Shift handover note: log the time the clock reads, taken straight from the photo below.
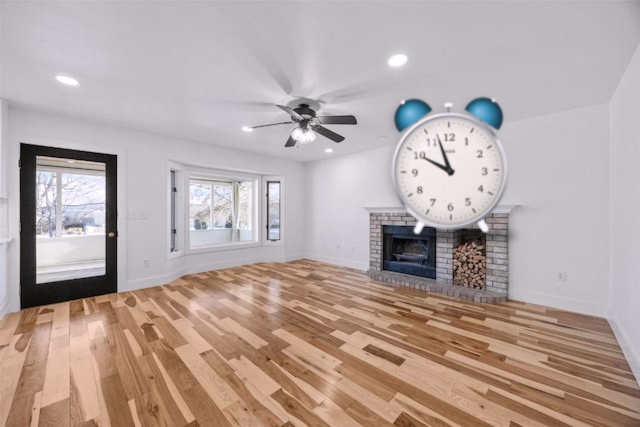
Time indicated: 9:57
